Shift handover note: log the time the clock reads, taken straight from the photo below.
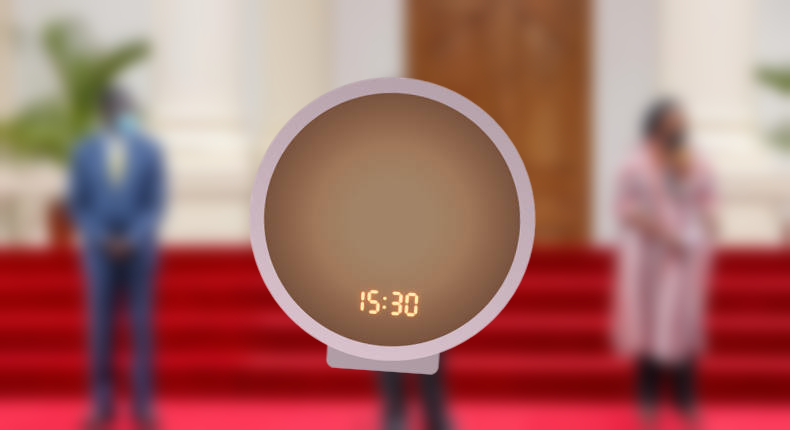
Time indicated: 15:30
